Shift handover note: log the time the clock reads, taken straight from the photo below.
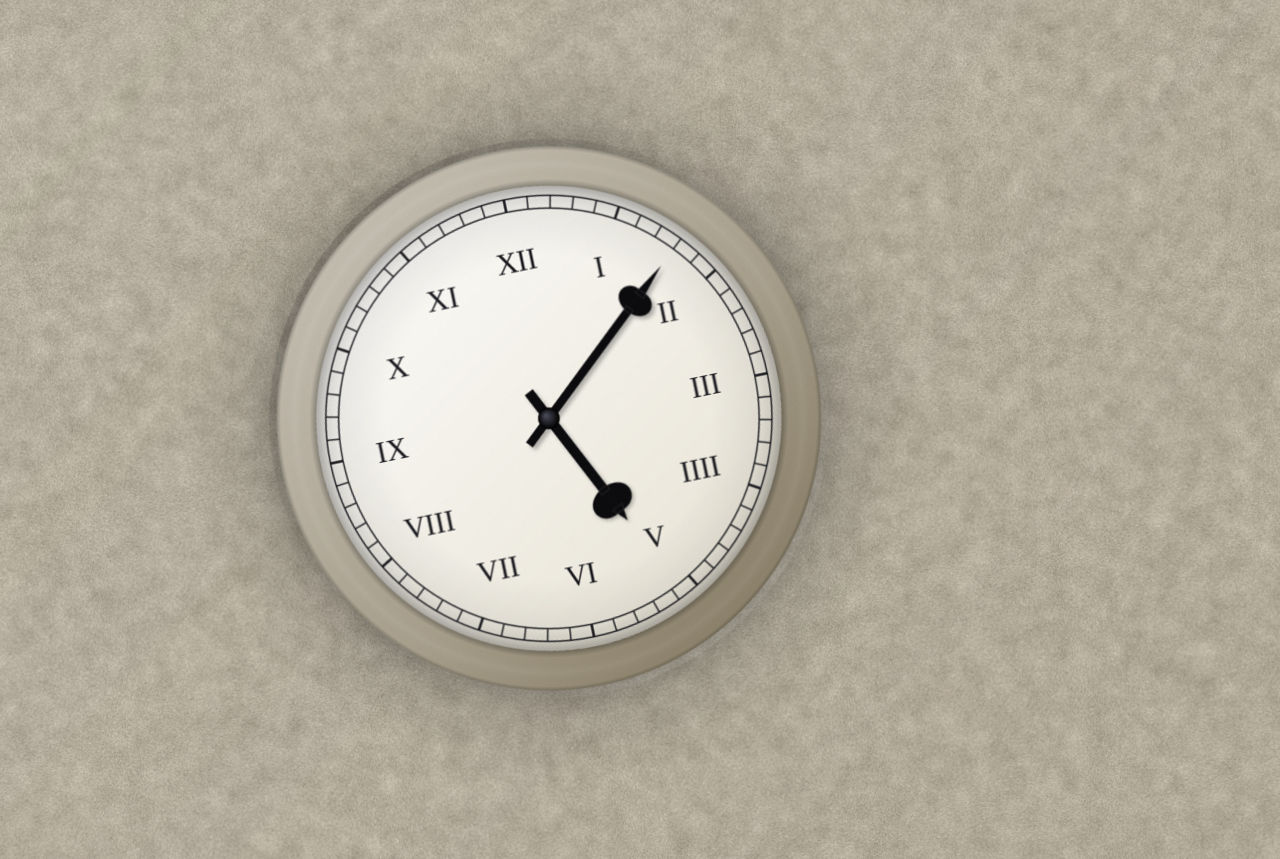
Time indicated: 5:08
